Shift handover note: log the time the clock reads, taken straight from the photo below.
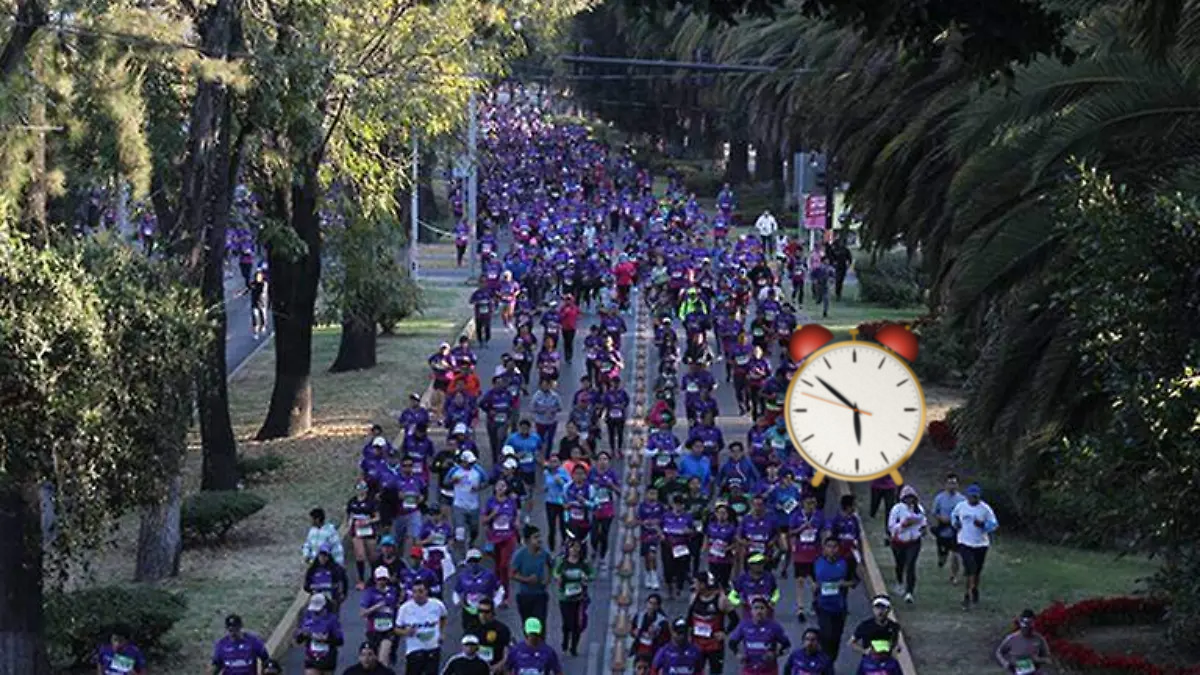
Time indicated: 5:51:48
